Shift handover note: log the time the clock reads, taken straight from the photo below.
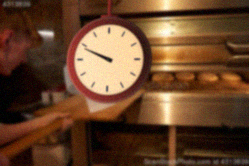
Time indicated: 9:49
